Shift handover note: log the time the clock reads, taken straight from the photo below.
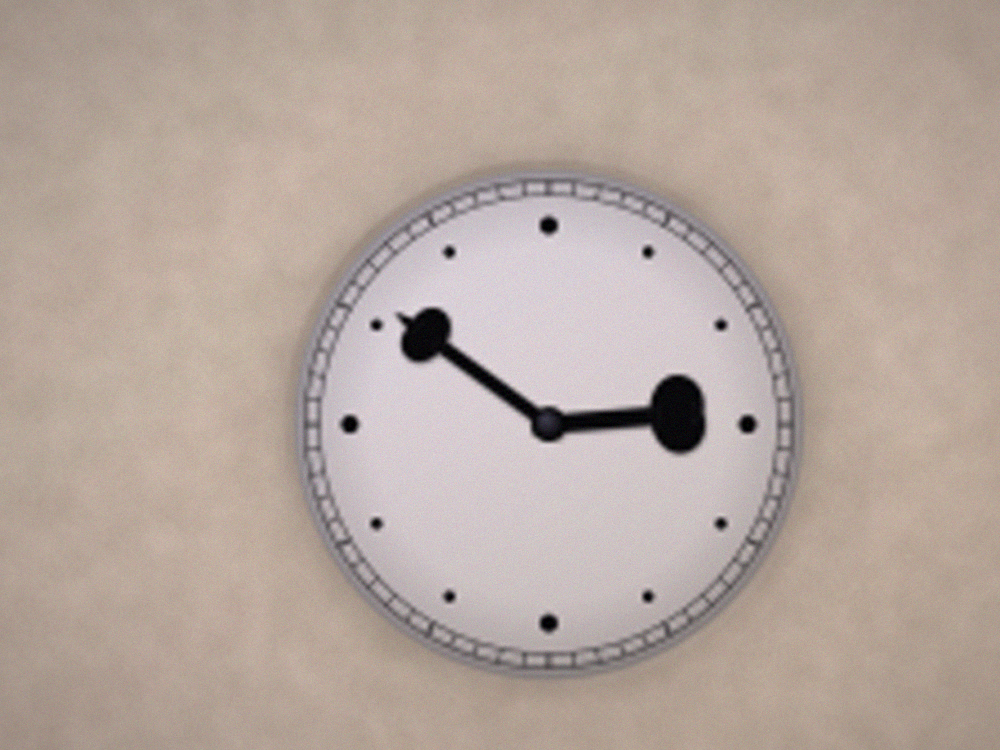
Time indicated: 2:51
